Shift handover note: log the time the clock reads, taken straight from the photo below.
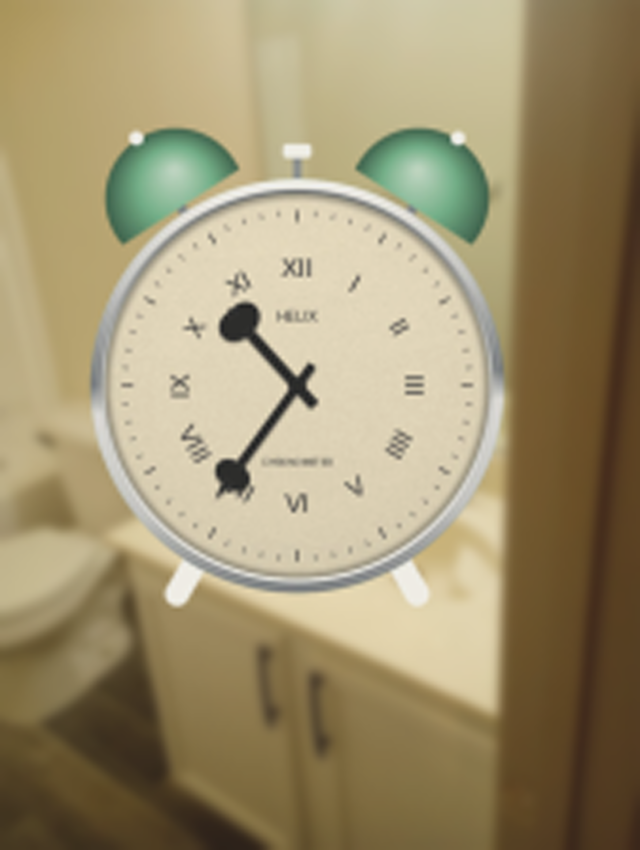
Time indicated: 10:36
